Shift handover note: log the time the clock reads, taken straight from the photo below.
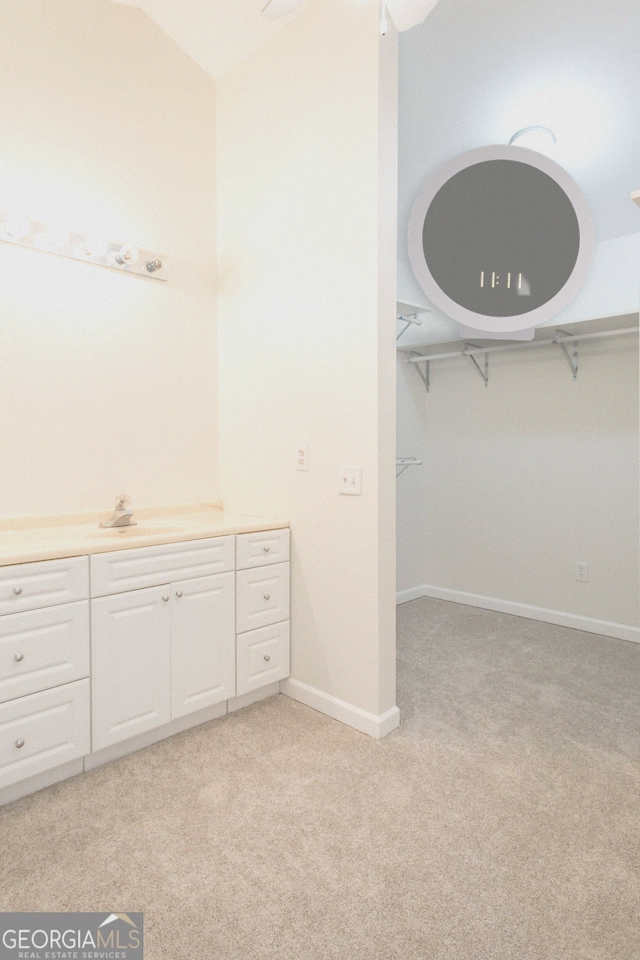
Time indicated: 11:11
